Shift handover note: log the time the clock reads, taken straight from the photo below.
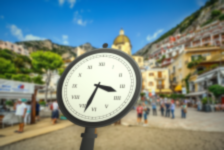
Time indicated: 3:33
